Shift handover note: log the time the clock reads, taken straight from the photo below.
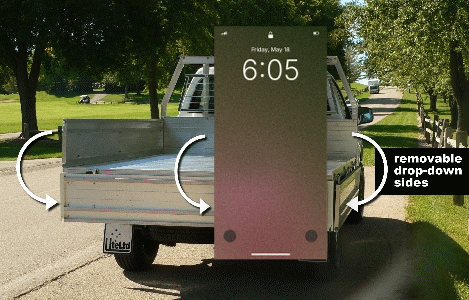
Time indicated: 6:05
